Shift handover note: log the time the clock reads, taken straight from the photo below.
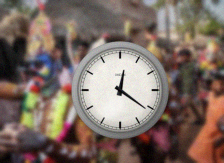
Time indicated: 12:21
